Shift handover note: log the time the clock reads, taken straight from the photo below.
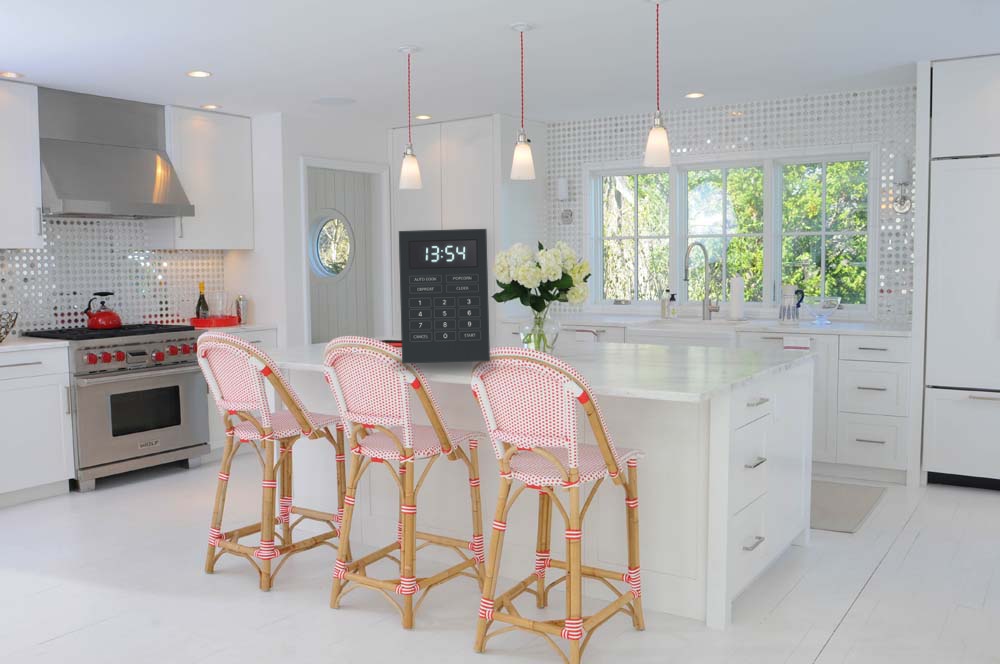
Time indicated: 13:54
